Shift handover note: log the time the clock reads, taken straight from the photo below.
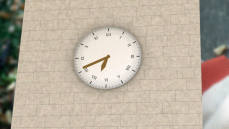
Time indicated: 6:41
